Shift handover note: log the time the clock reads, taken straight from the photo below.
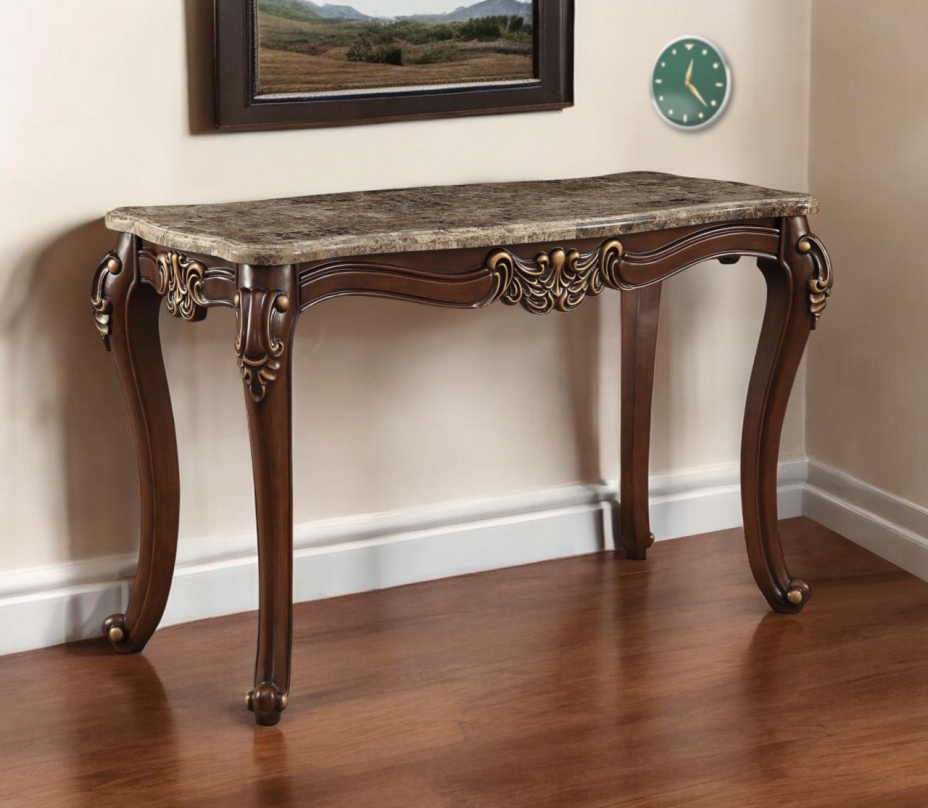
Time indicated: 12:22
